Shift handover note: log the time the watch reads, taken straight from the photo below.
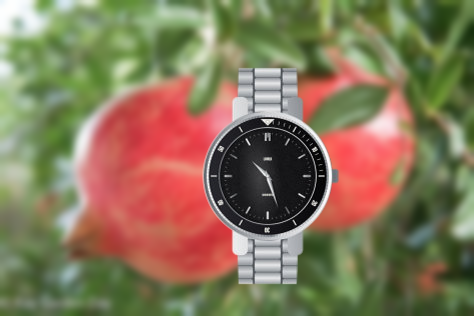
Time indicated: 10:27
